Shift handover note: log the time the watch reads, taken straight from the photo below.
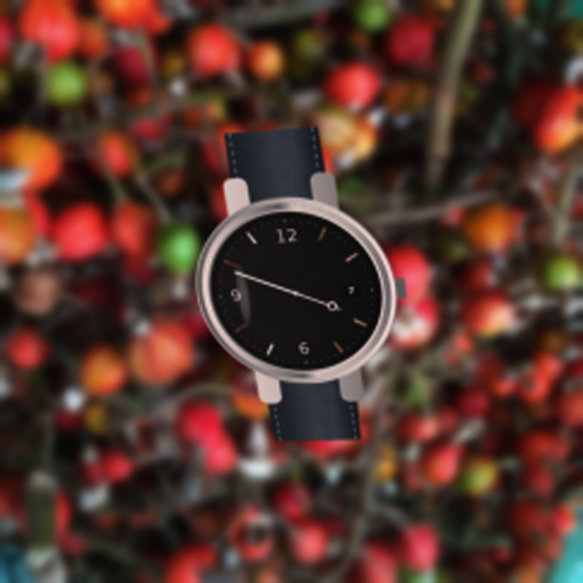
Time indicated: 3:49
